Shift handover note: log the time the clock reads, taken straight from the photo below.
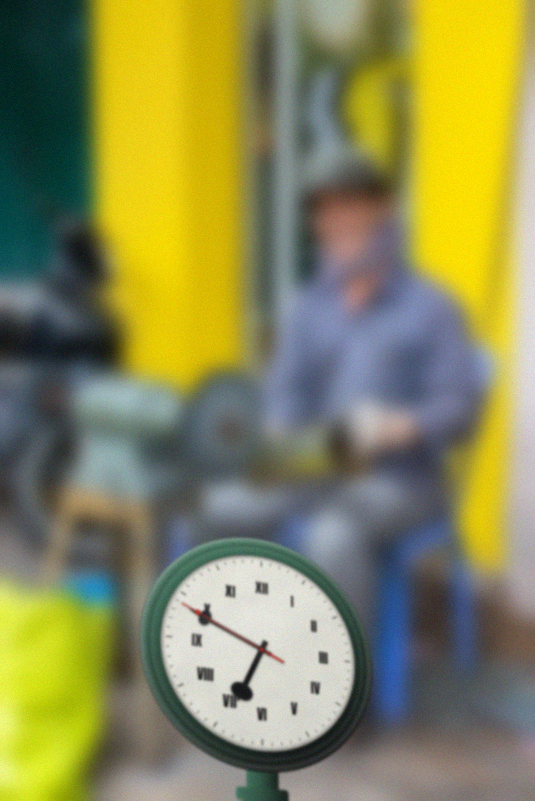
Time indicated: 6:48:49
